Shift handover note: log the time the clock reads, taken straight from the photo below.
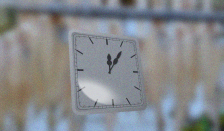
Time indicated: 12:06
